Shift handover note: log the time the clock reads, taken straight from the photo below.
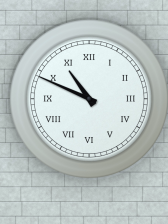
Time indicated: 10:49
